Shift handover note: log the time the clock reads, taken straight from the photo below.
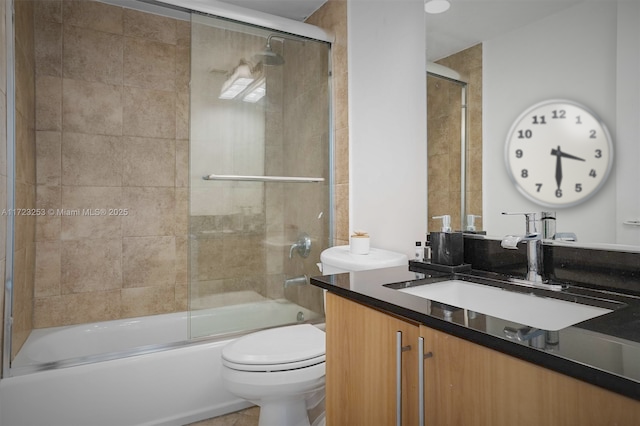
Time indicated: 3:30
